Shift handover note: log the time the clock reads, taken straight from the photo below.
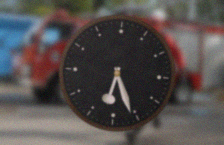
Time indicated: 6:26
